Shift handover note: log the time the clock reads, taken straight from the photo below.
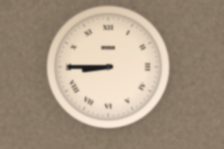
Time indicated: 8:45
